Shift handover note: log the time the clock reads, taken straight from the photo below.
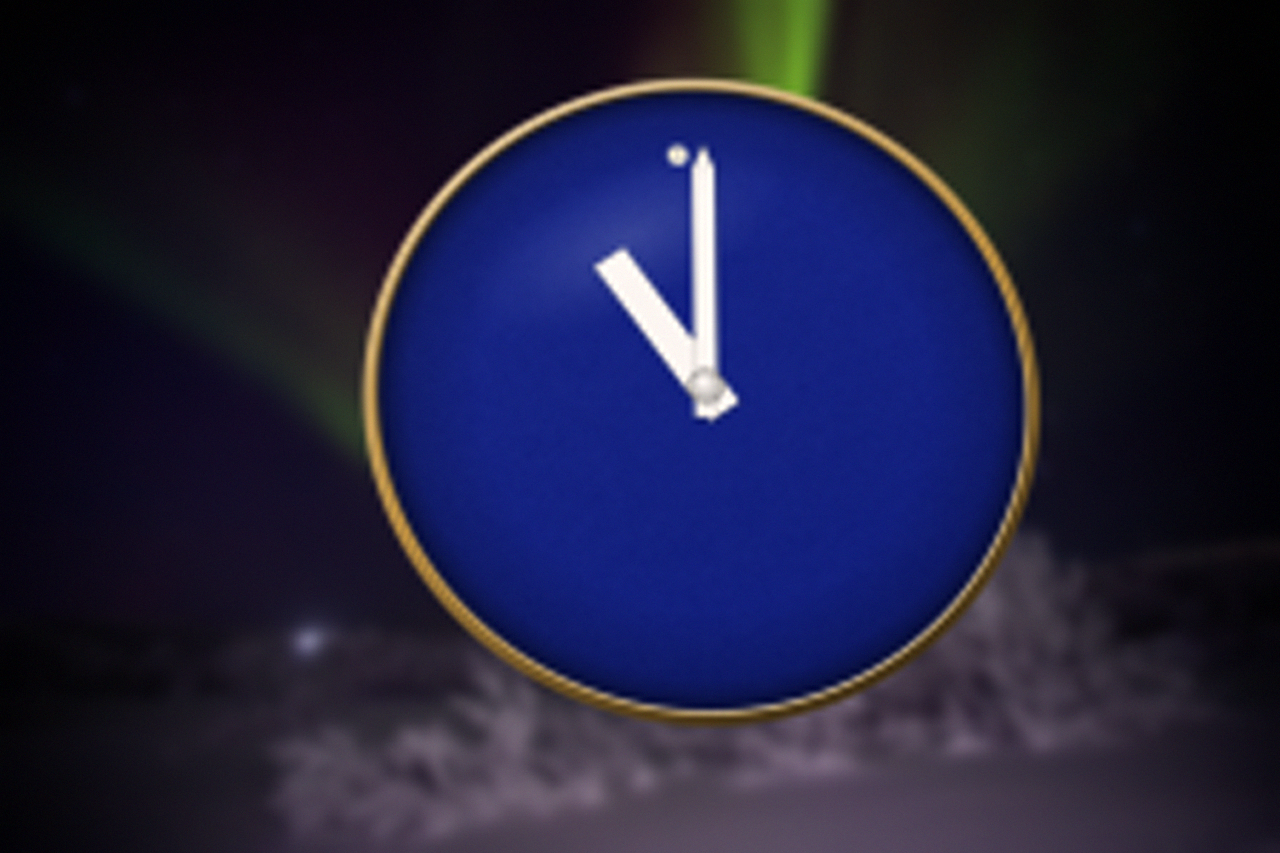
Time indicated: 11:01
